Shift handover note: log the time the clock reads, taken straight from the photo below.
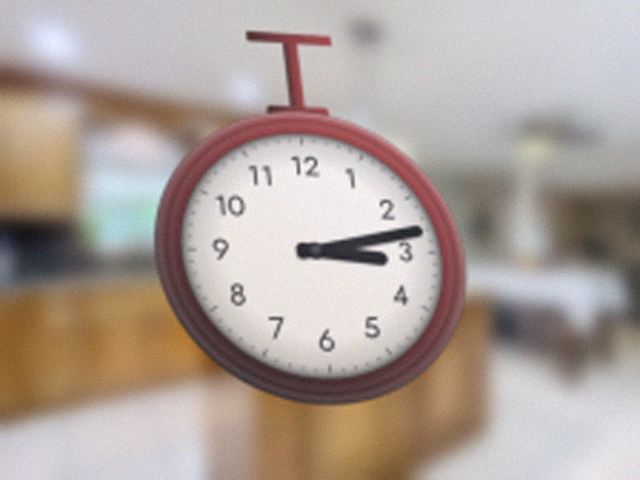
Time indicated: 3:13
